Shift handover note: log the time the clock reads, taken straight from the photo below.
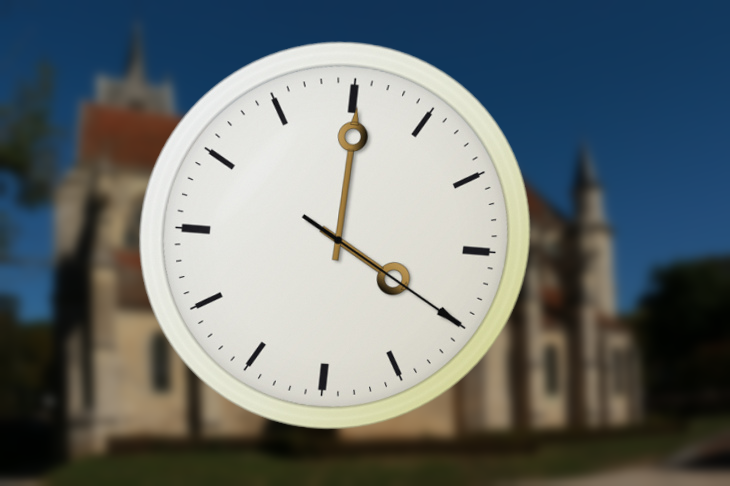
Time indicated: 4:00:20
